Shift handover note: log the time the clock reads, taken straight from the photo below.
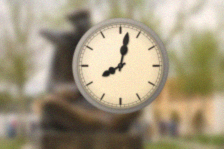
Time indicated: 8:02
